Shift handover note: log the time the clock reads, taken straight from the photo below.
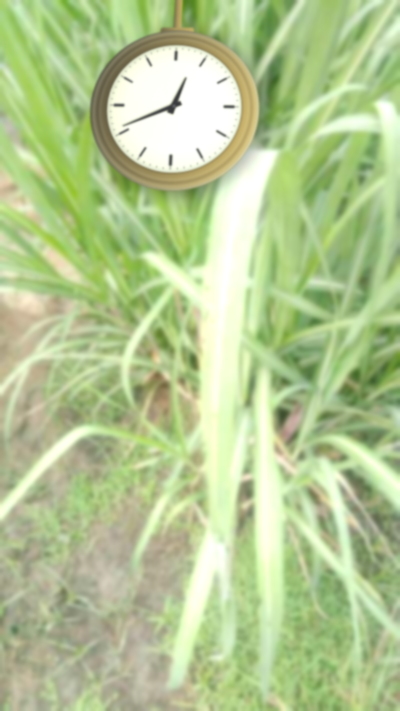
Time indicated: 12:41
